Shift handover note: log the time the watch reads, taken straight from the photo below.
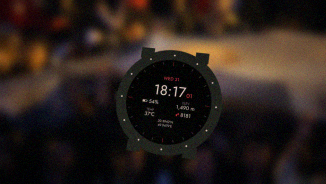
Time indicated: 18:17
